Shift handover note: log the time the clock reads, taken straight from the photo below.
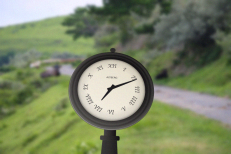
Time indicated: 7:11
